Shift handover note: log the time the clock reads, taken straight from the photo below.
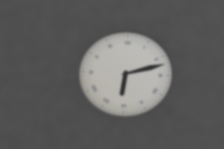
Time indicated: 6:12
